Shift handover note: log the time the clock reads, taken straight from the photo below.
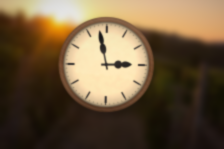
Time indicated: 2:58
